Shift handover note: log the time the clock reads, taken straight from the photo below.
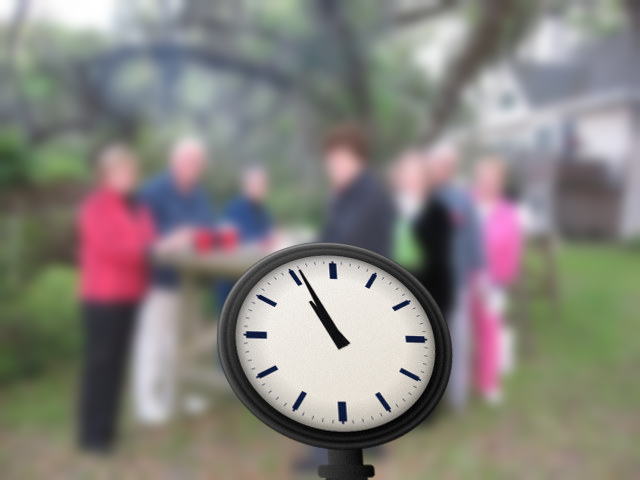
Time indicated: 10:56
